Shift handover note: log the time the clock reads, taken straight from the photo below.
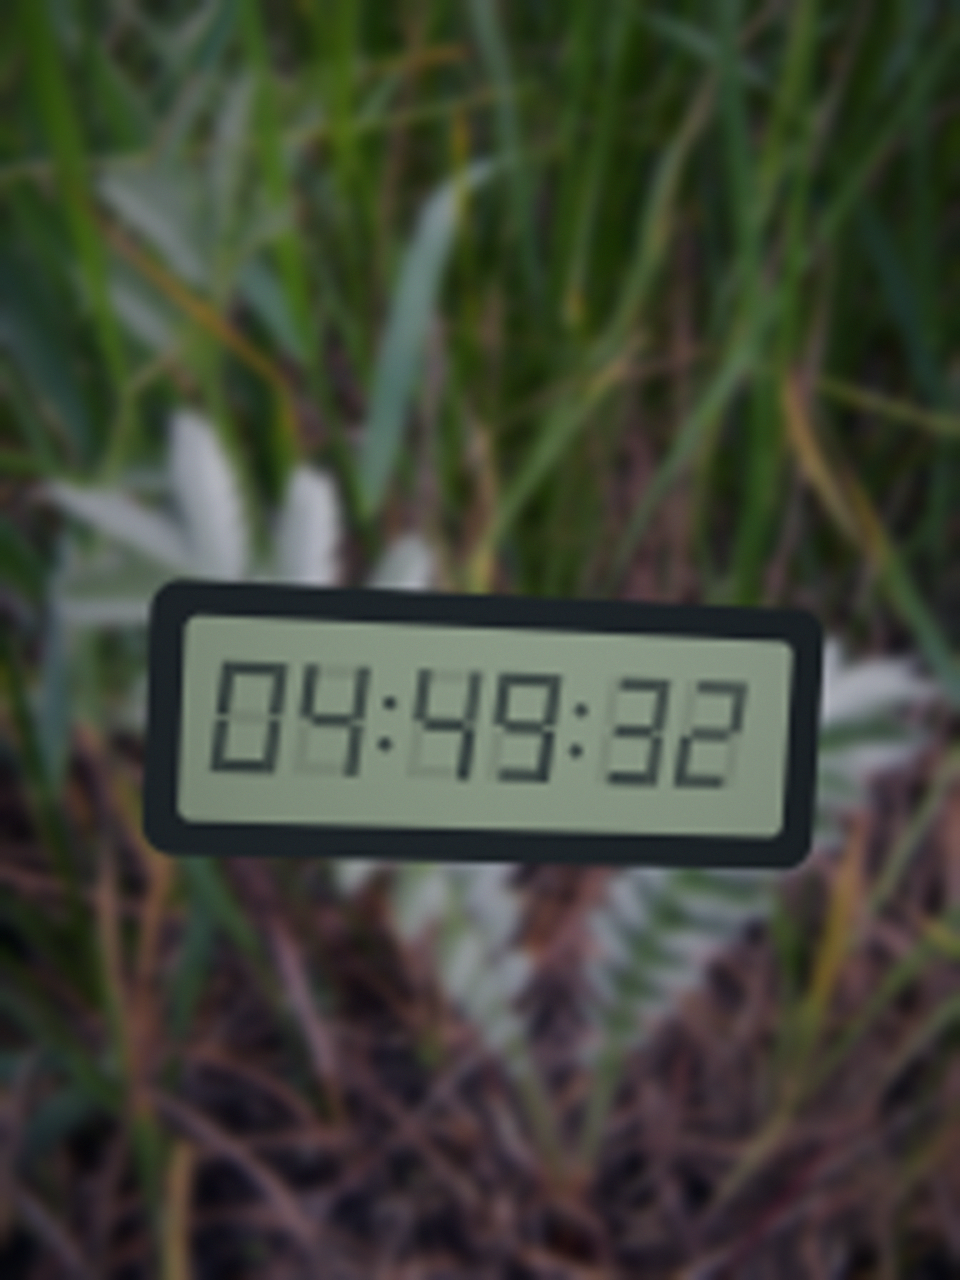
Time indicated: 4:49:32
